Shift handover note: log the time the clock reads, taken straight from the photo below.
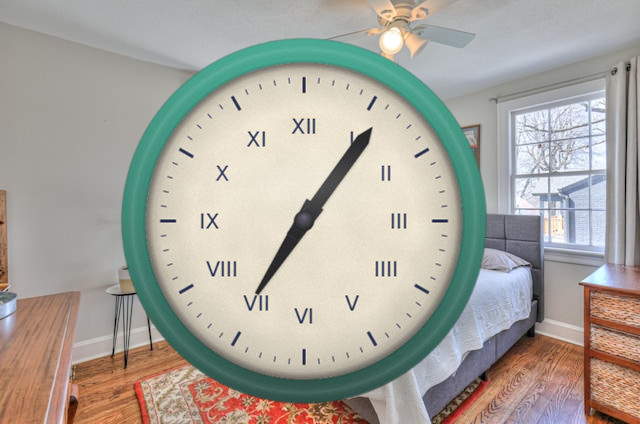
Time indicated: 7:06
